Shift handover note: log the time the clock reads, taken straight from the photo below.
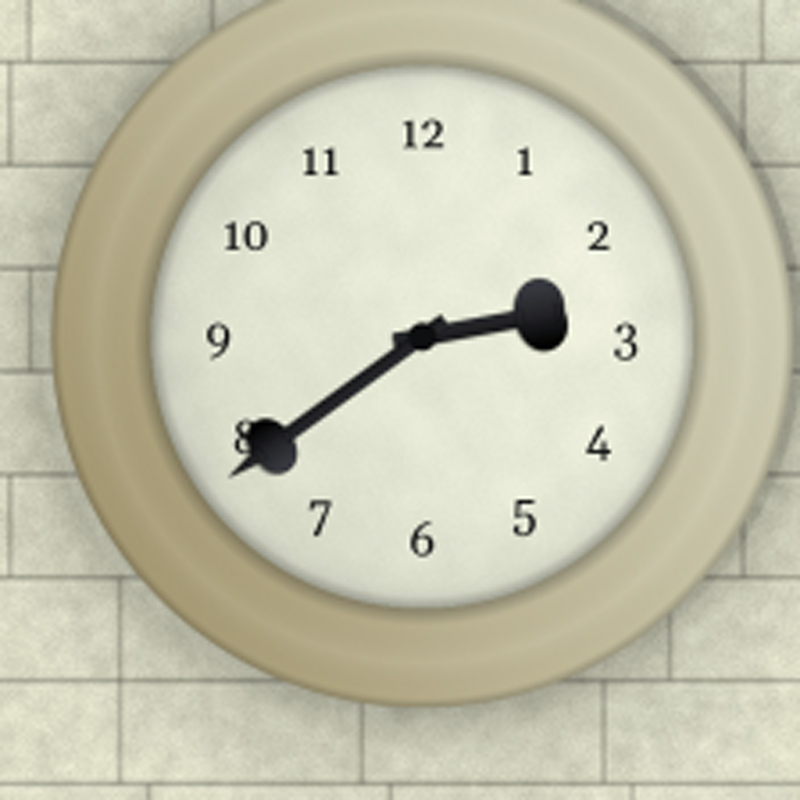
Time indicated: 2:39
